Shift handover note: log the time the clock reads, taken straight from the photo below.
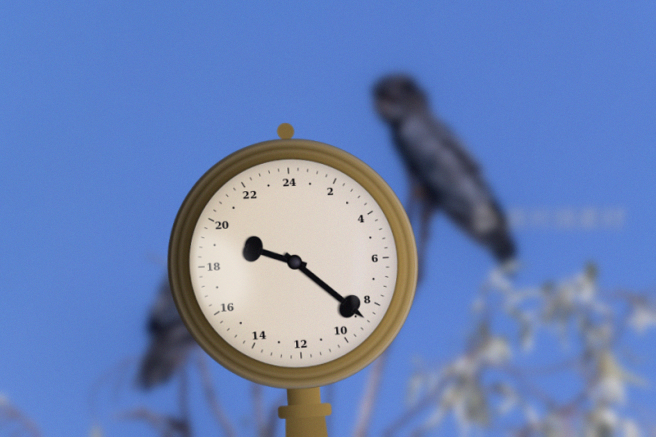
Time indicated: 19:22
